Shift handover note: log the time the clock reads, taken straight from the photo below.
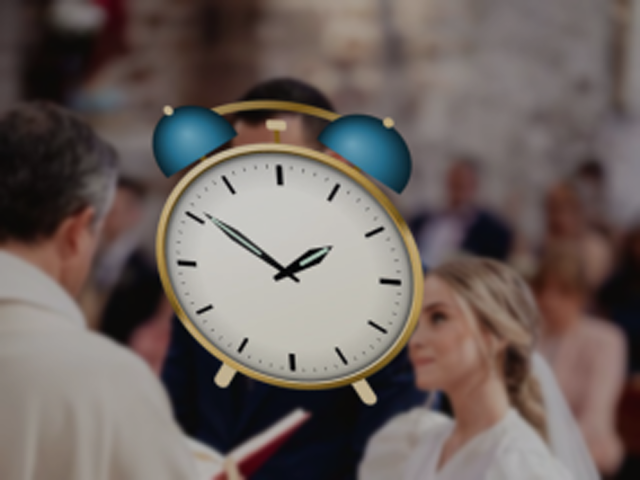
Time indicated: 1:51
